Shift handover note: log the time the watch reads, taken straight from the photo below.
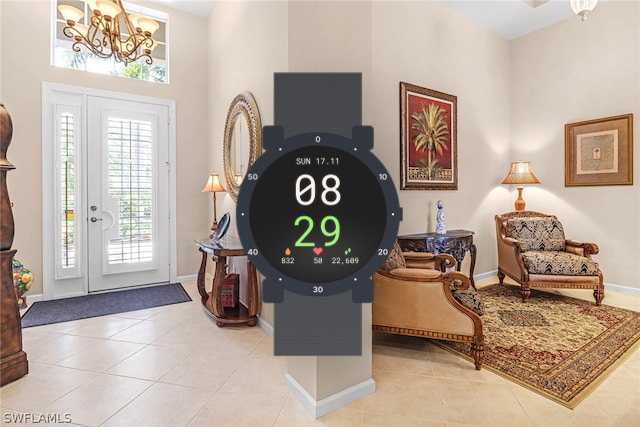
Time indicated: 8:29
